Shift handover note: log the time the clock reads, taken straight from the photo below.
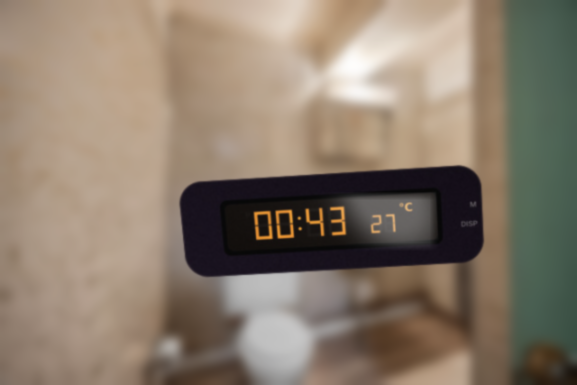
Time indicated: 0:43
